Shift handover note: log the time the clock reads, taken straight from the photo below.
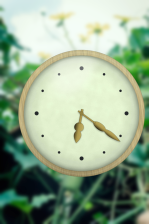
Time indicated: 6:21
